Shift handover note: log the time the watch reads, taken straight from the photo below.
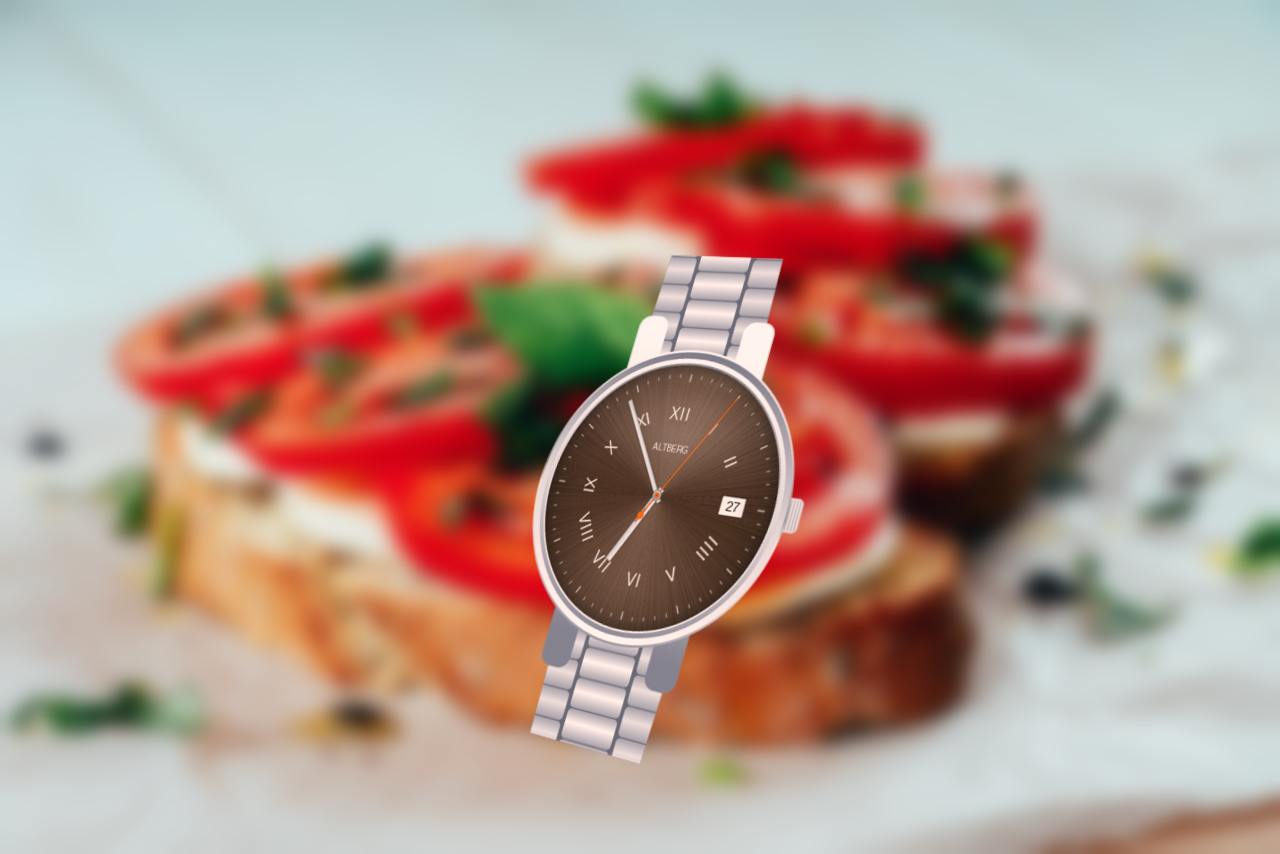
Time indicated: 6:54:05
